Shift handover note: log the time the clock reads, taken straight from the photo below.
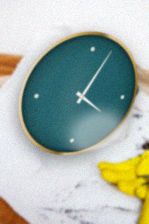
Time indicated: 4:04
